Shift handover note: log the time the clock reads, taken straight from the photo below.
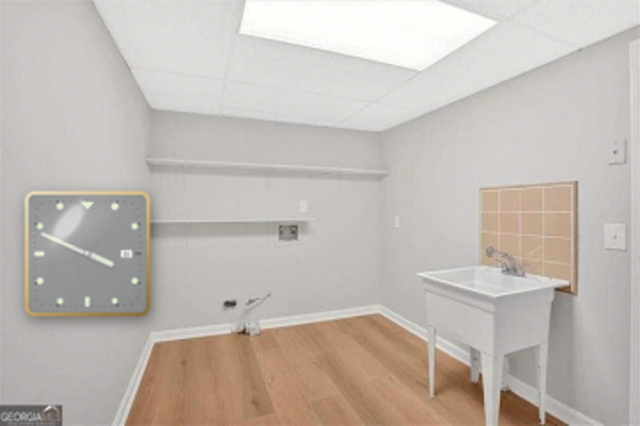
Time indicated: 3:49
